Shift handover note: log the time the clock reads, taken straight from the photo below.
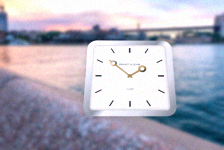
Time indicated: 1:52
